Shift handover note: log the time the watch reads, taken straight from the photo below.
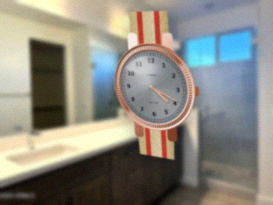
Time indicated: 4:19
